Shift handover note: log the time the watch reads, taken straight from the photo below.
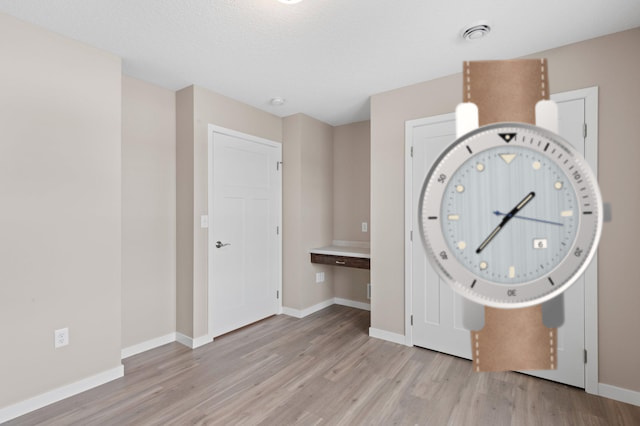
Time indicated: 1:37:17
